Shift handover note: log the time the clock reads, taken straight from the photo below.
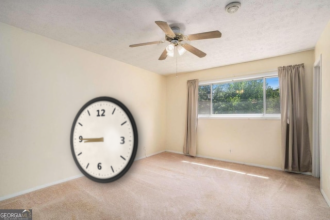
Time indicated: 8:45
